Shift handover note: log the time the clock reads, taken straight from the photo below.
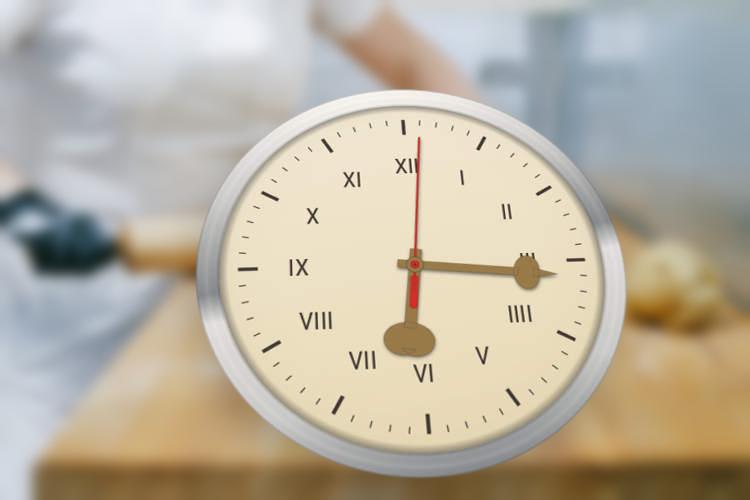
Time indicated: 6:16:01
